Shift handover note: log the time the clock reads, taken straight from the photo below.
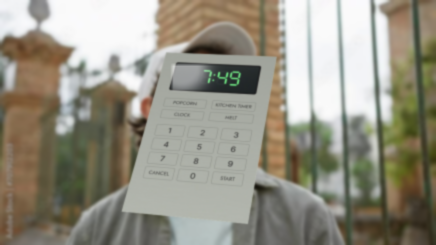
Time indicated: 7:49
